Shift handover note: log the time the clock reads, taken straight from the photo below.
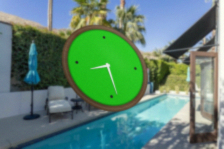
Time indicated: 8:28
